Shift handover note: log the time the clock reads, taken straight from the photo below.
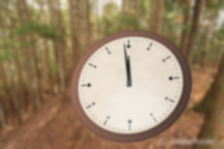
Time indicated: 11:59
